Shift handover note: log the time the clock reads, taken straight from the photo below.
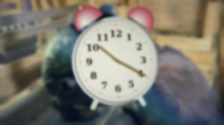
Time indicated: 10:20
